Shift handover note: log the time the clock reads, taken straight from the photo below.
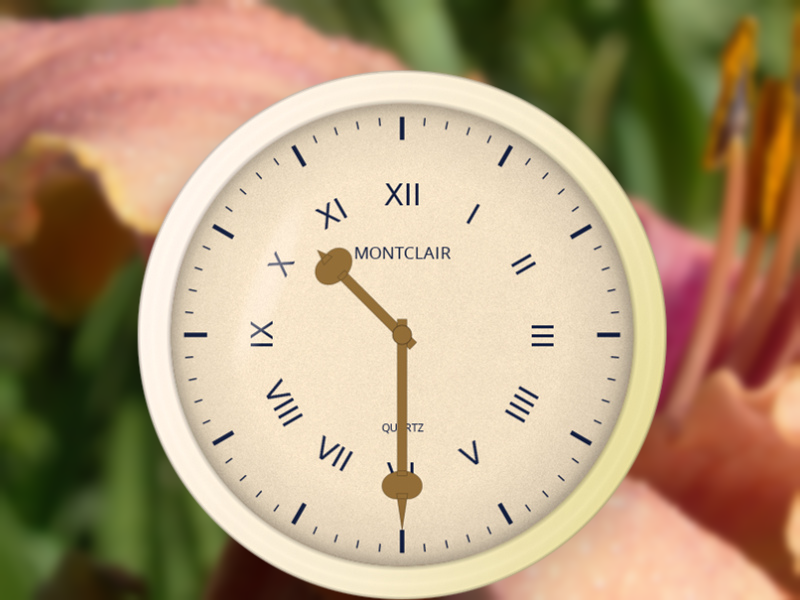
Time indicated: 10:30
